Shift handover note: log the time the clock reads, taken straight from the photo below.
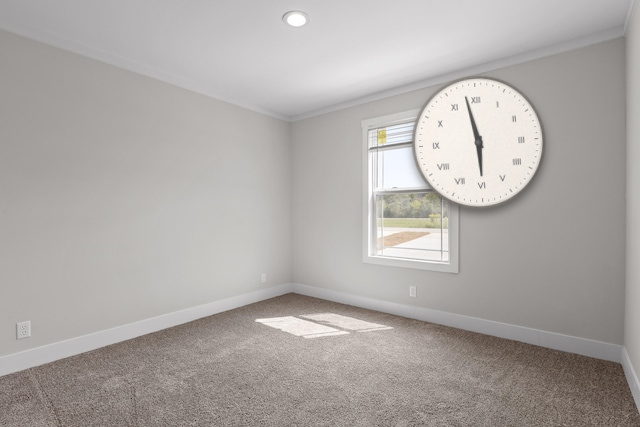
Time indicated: 5:58
